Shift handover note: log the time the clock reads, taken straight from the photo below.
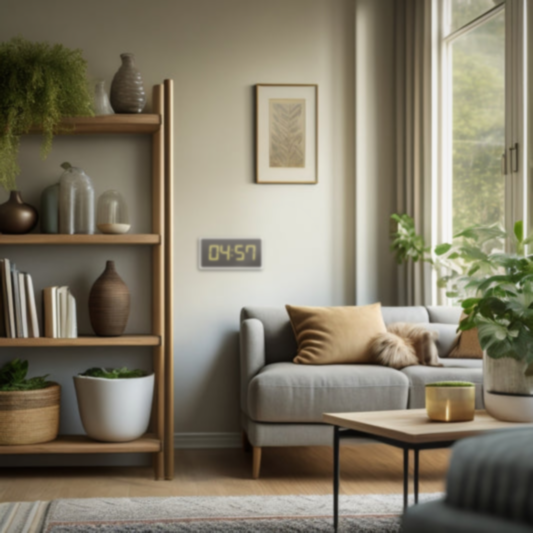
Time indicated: 4:57
